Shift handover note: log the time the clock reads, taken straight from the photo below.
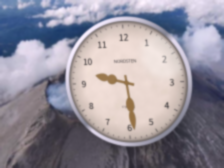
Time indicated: 9:29
